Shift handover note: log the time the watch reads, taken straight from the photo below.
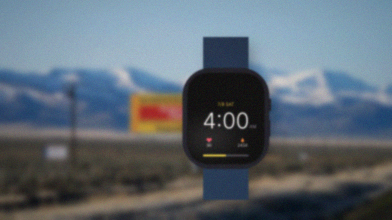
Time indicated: 4:00
